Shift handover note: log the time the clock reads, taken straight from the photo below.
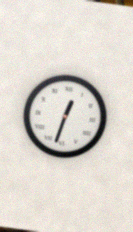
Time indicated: 12:32
